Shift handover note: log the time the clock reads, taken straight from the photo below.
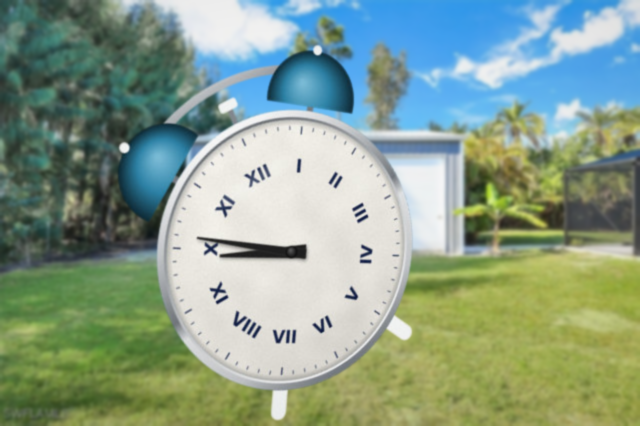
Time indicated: 9:51
